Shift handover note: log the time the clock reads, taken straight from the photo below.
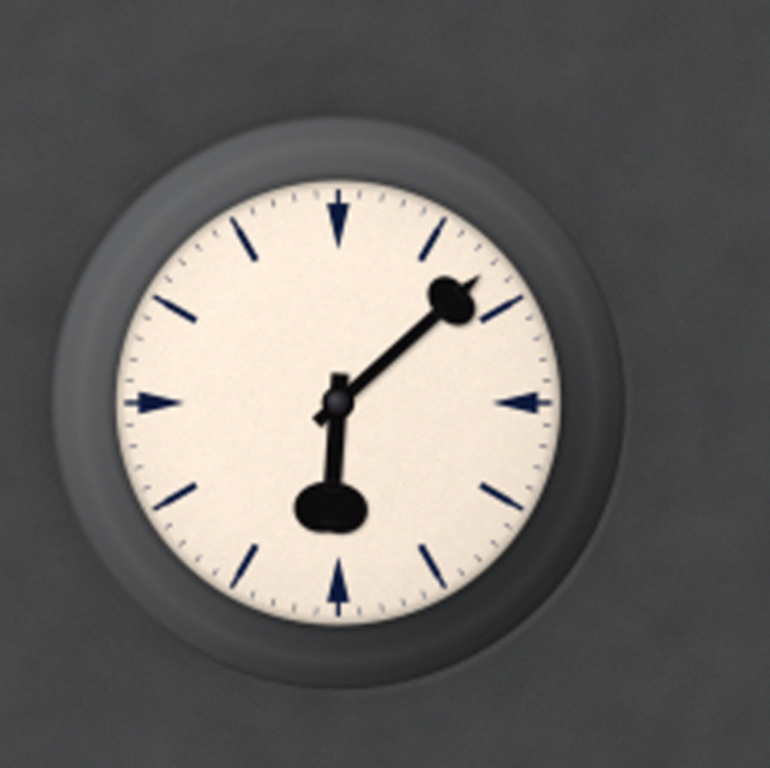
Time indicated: 6:08
